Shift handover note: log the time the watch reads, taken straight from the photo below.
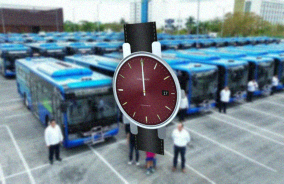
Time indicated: 12:00
